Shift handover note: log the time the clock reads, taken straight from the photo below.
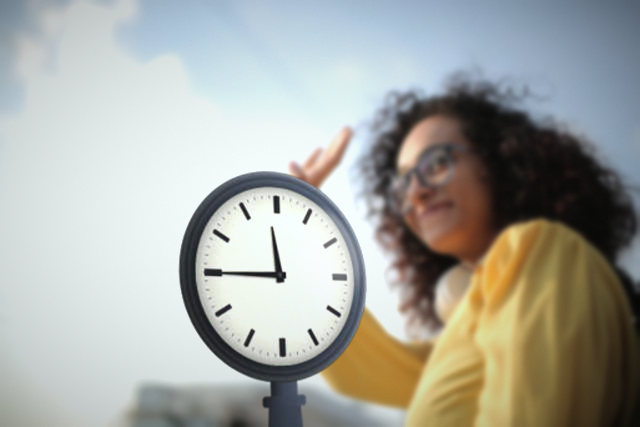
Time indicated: 11:45
